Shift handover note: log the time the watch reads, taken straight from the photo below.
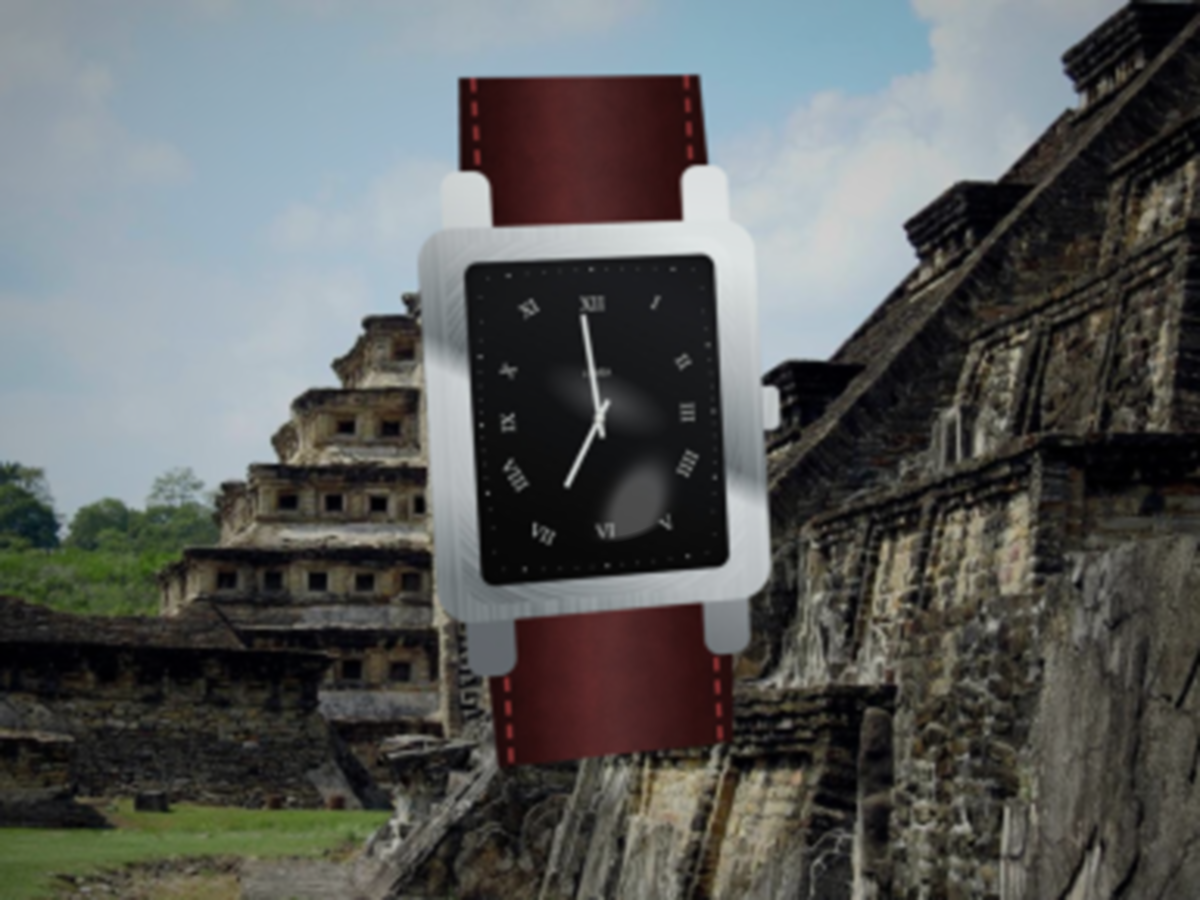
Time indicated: 6:59
